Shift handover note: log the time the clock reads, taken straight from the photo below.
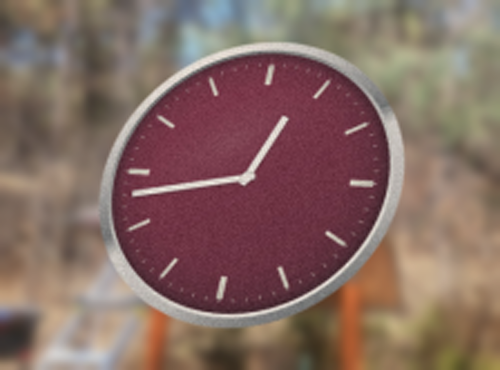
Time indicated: 12:43
